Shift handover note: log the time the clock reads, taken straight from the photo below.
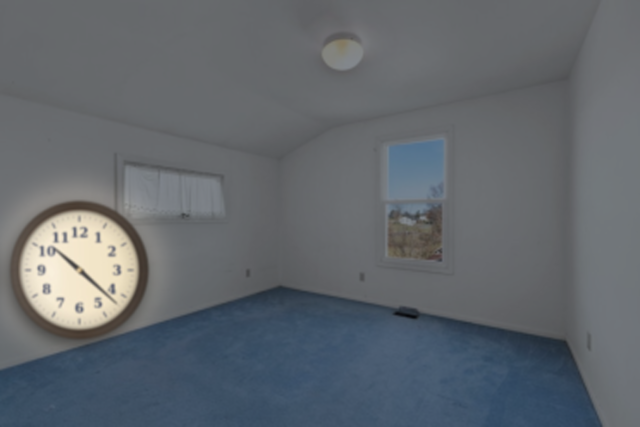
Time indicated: 10:22
